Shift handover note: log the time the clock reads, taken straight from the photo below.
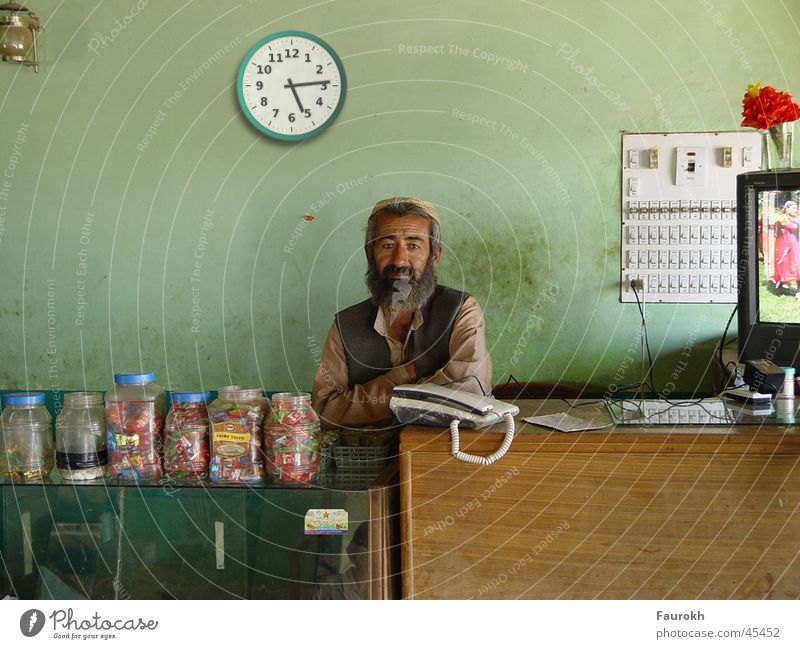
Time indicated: 5:14
